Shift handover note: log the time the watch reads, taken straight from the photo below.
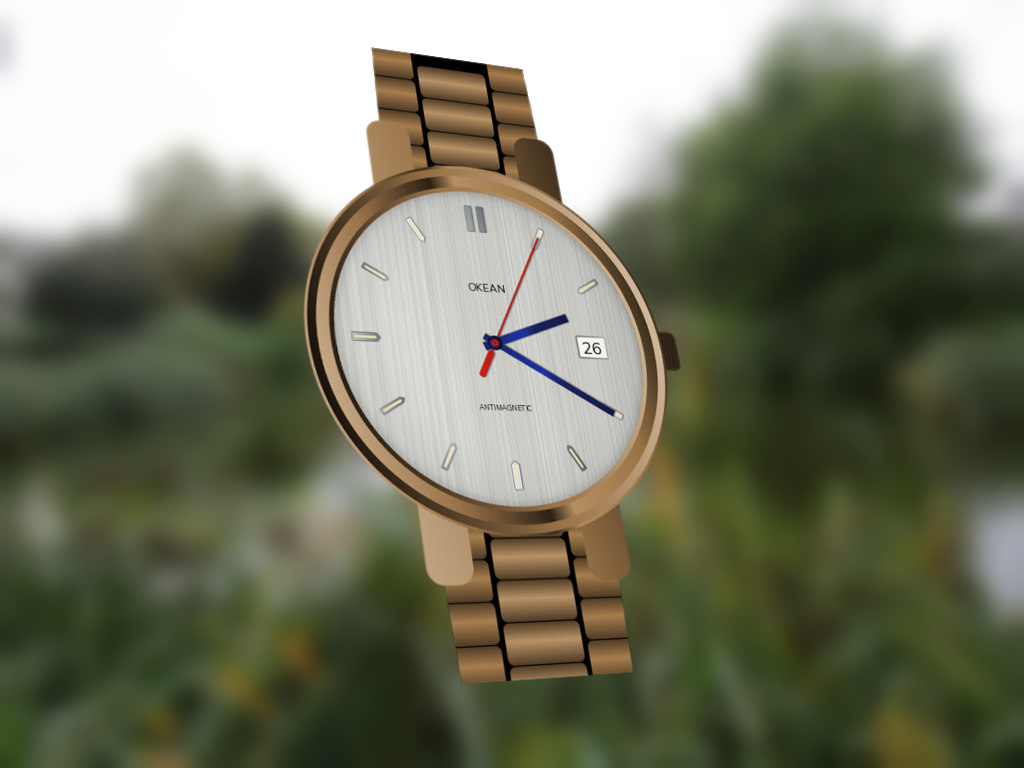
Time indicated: 2:20:05
